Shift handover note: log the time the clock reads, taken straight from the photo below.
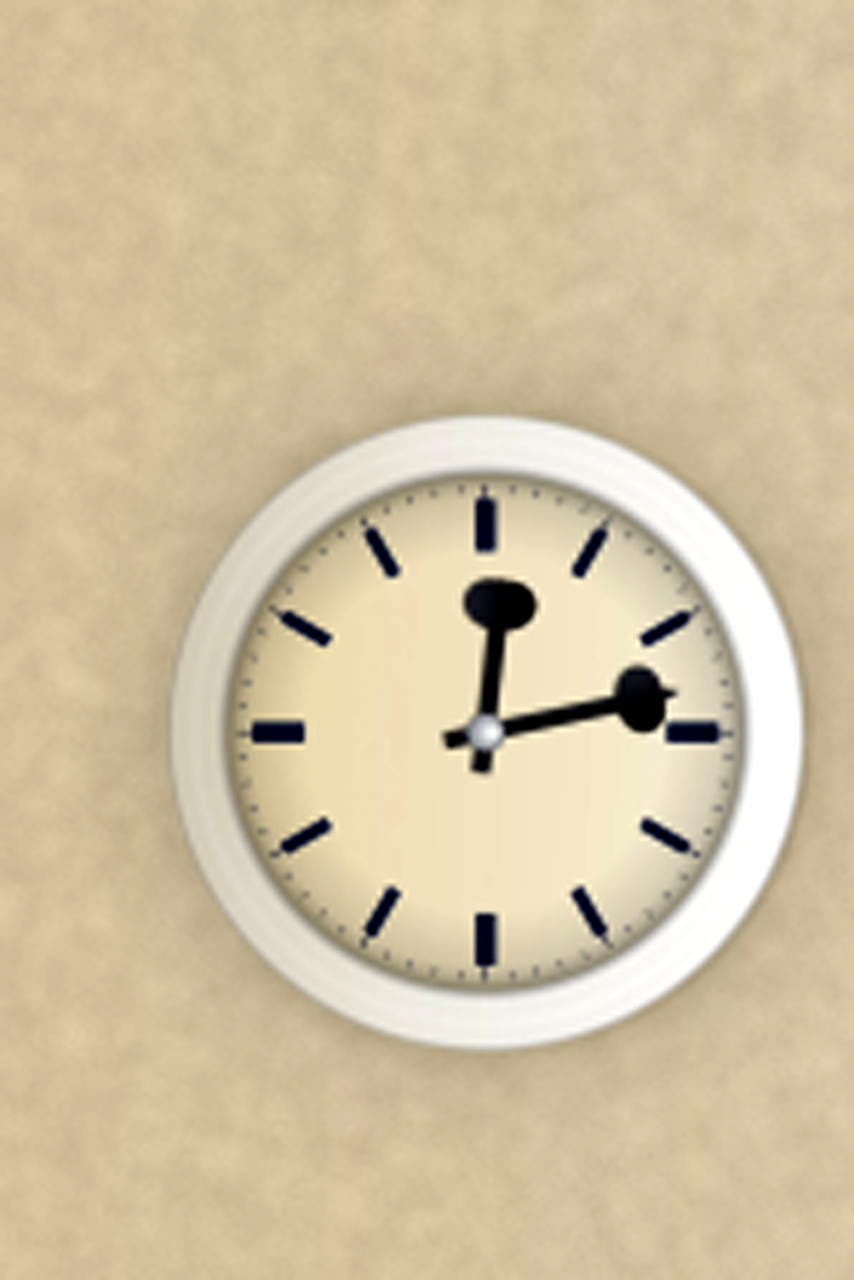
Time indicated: 12:13
